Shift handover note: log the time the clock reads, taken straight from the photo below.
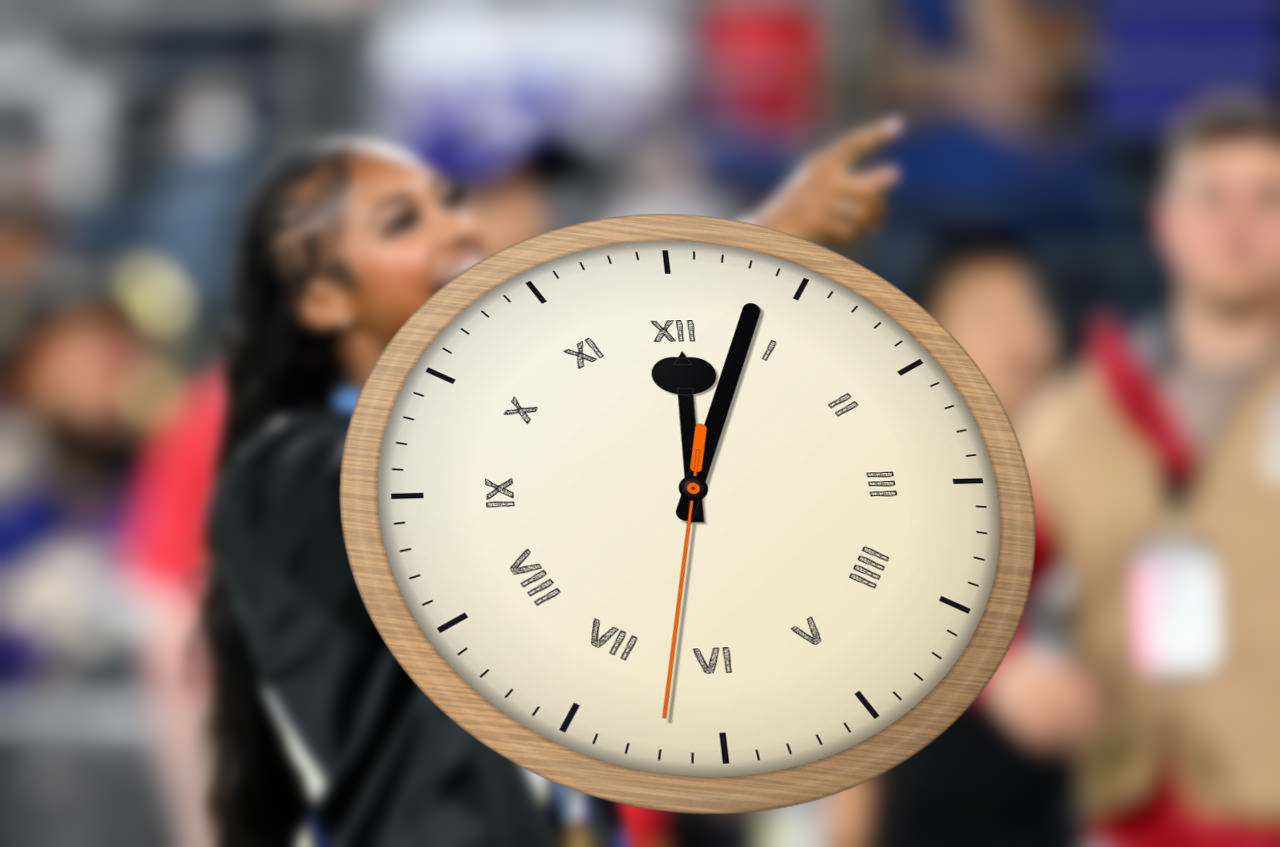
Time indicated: 12:03:32
